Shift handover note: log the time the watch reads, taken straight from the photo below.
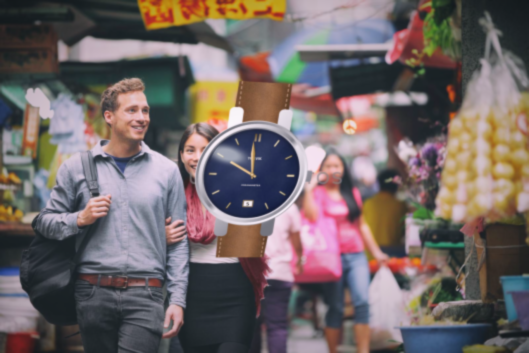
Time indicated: 9:59
